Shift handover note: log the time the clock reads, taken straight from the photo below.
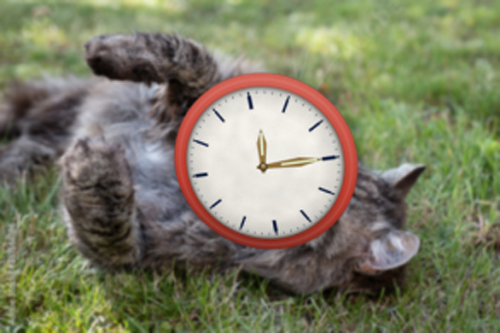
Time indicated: 12:15
